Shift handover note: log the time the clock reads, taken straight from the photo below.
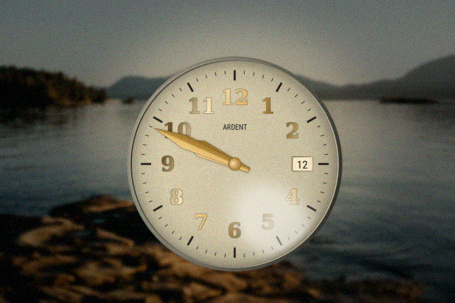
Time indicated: 9:49
